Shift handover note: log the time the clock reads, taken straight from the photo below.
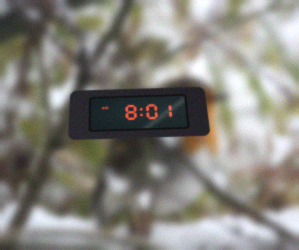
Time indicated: 8:01
